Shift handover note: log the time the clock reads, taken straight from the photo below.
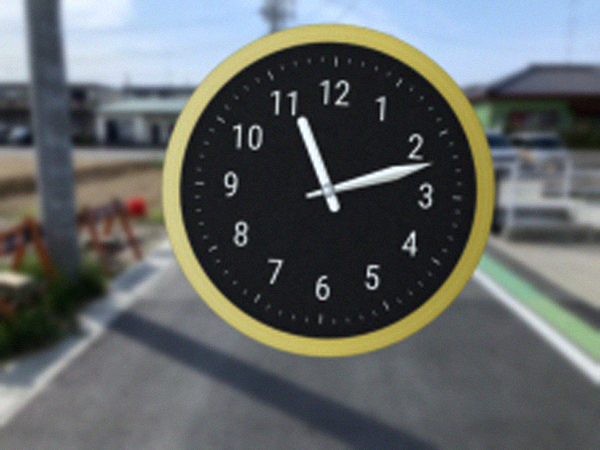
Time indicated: 11:12
